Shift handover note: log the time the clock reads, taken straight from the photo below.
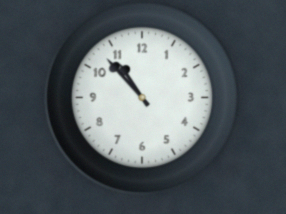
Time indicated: 10:53
